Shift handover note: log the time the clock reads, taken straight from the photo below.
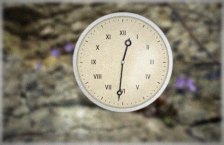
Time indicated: 12:31
